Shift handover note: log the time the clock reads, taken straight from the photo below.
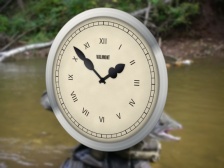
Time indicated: 1:52
